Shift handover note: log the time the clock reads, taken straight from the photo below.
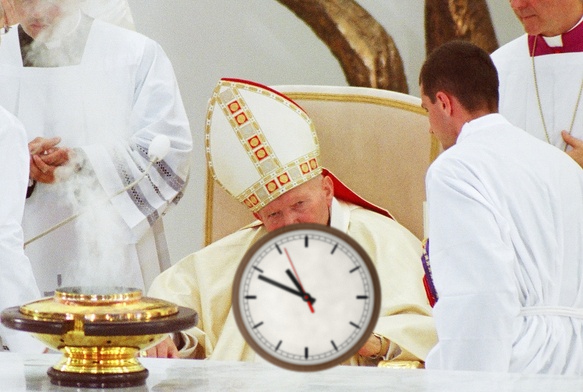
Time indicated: 10:48:56
